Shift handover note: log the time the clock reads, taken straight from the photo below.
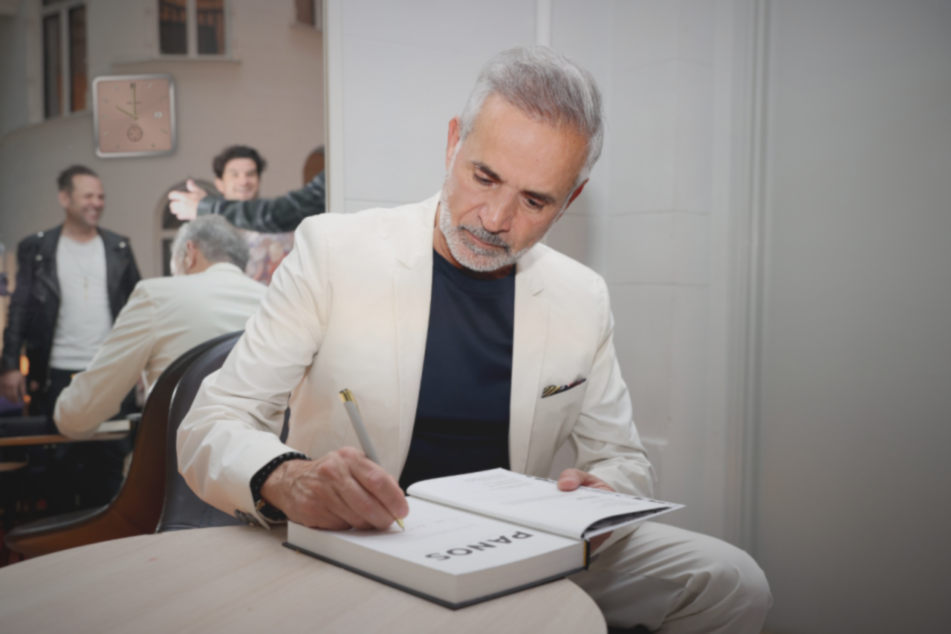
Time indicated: 10:00
